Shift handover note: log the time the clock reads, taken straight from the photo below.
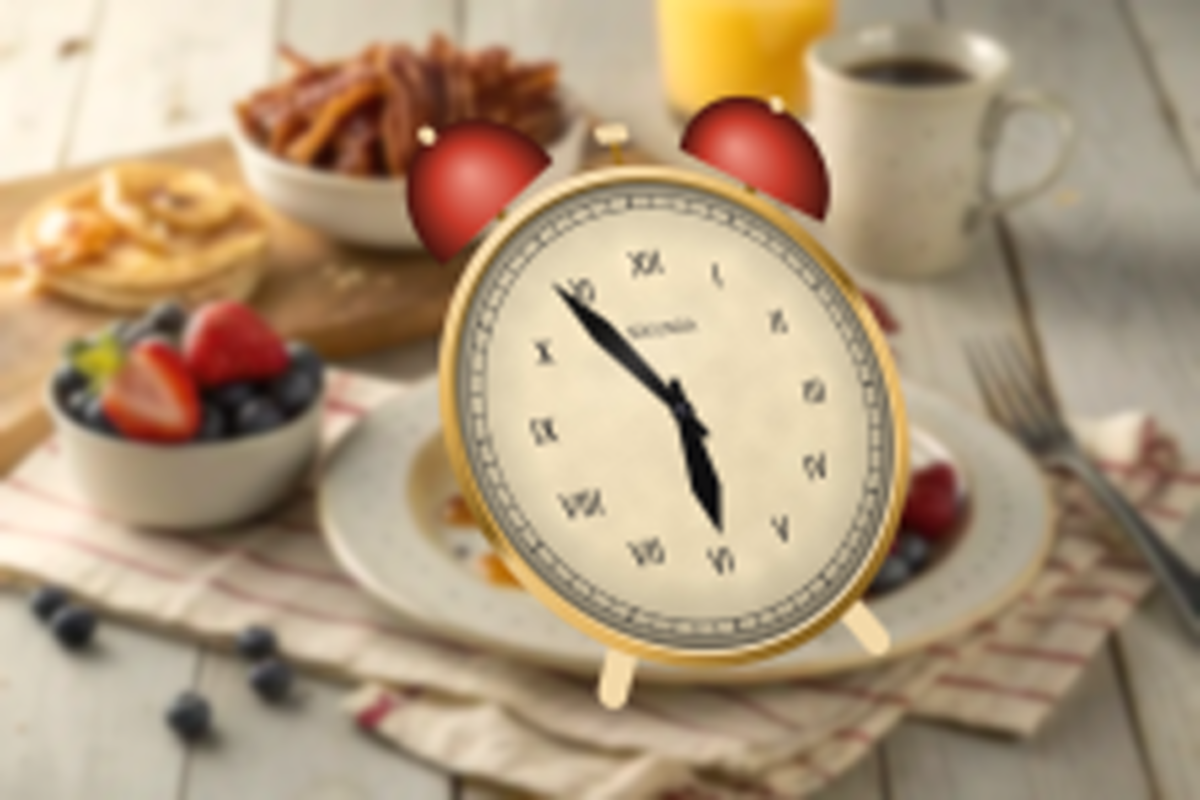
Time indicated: 5:54
